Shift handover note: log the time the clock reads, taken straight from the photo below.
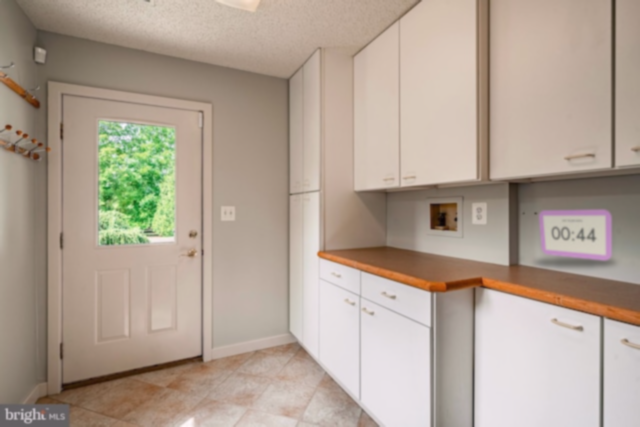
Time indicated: 0:44
